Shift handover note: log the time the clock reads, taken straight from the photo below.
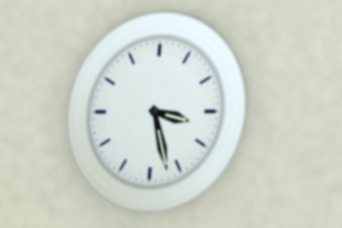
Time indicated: 3:27
